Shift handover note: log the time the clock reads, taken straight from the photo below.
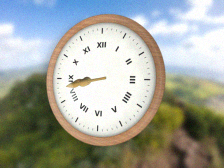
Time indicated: 8:43
